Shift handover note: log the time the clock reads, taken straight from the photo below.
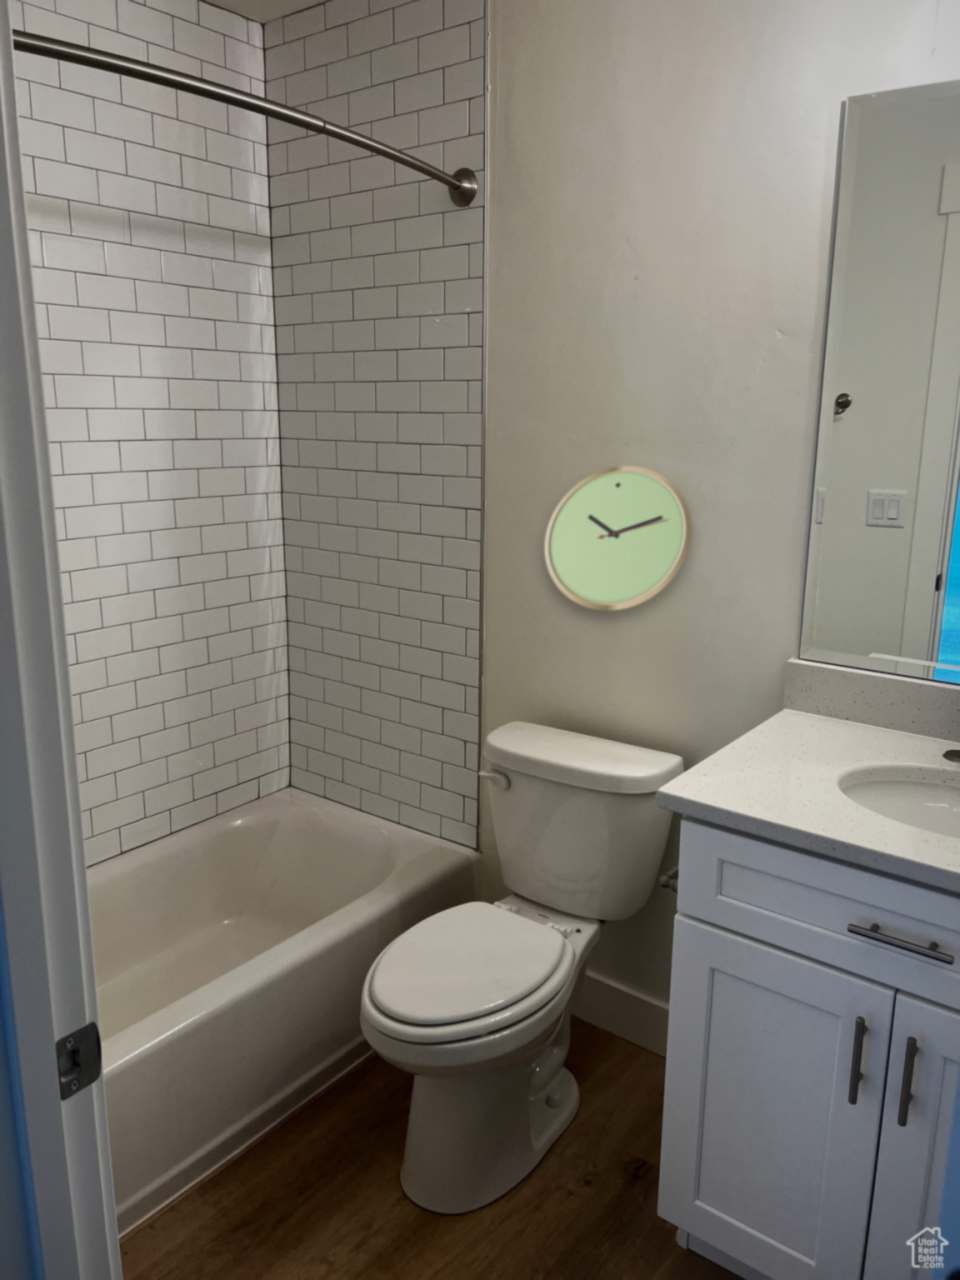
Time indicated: 10:12:13
